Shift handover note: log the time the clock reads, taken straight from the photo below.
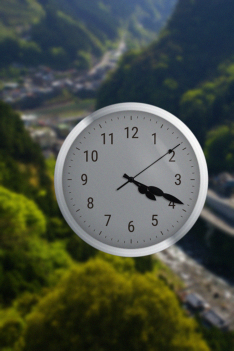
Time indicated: 4:19:09
